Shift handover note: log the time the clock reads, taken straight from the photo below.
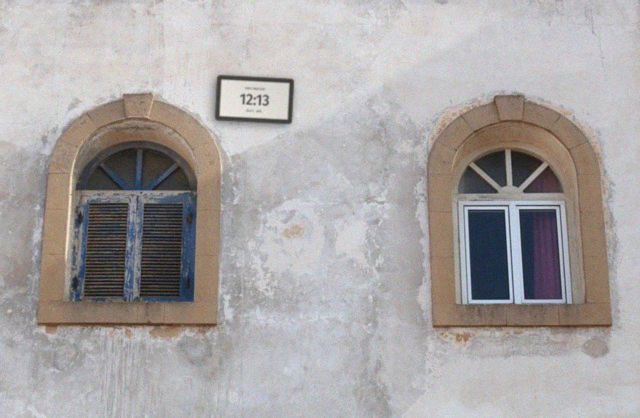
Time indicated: 12:13
